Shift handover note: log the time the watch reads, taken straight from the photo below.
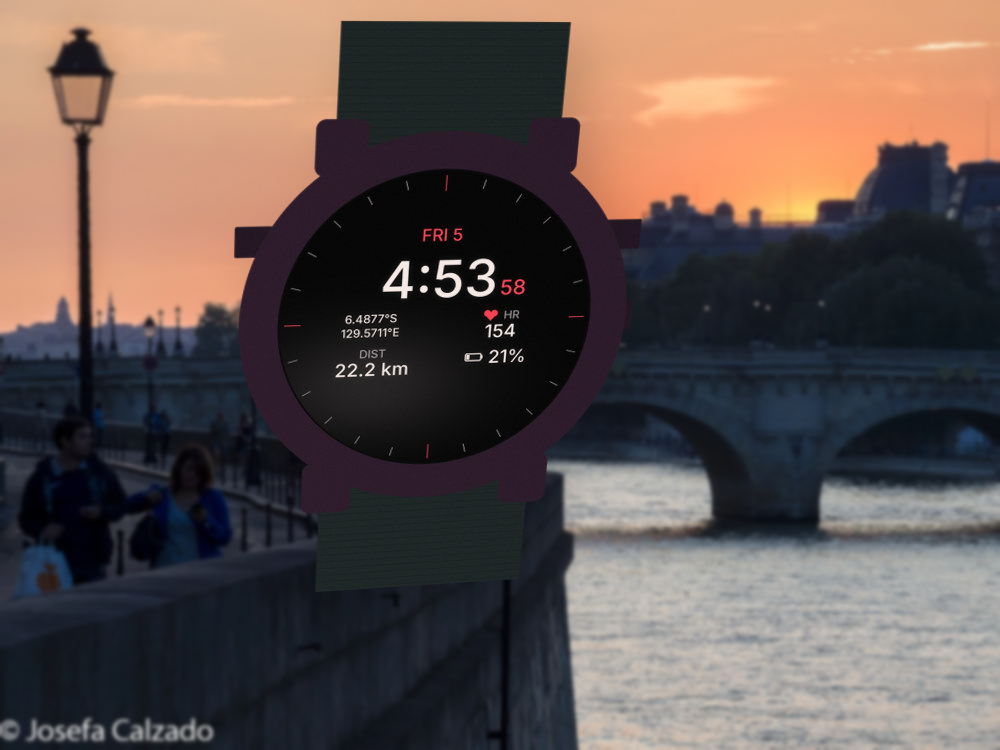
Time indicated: 4:53:58
